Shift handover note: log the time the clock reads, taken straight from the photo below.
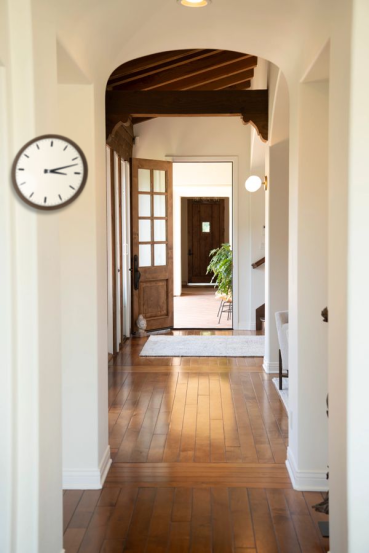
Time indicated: 3:12
